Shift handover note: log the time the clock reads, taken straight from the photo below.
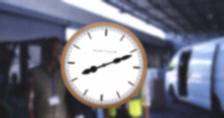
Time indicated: 8:11
